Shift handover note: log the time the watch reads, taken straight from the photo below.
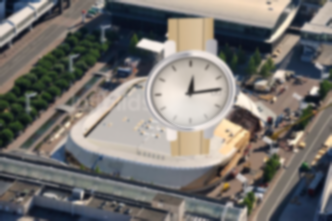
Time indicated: 12:14
